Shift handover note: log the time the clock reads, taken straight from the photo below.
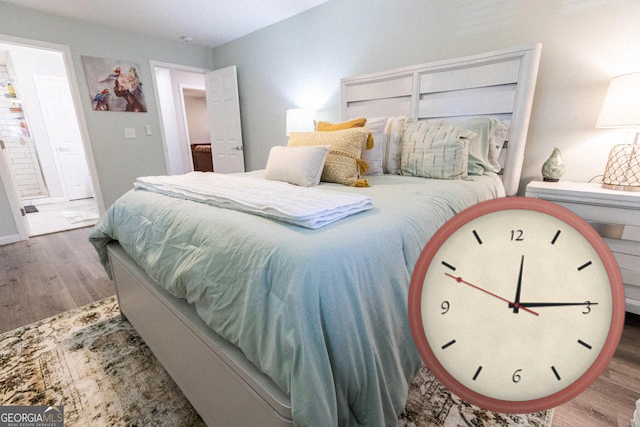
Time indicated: 12:14:49
